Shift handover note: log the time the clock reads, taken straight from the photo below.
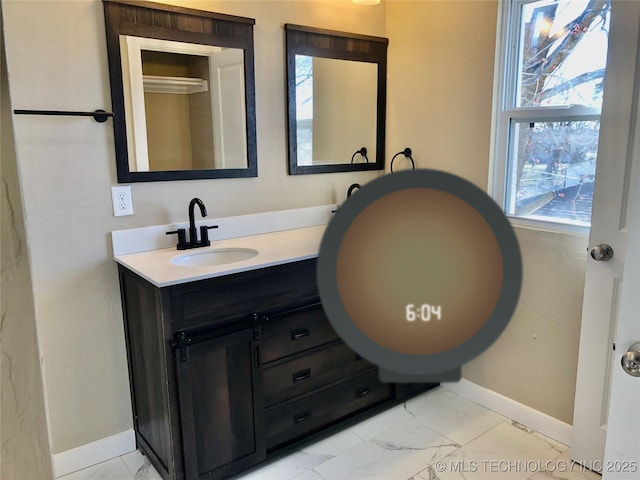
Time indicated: 6:04
